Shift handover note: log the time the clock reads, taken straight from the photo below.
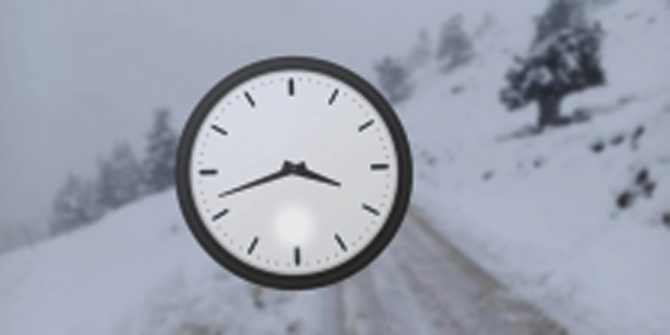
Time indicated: 3:42
